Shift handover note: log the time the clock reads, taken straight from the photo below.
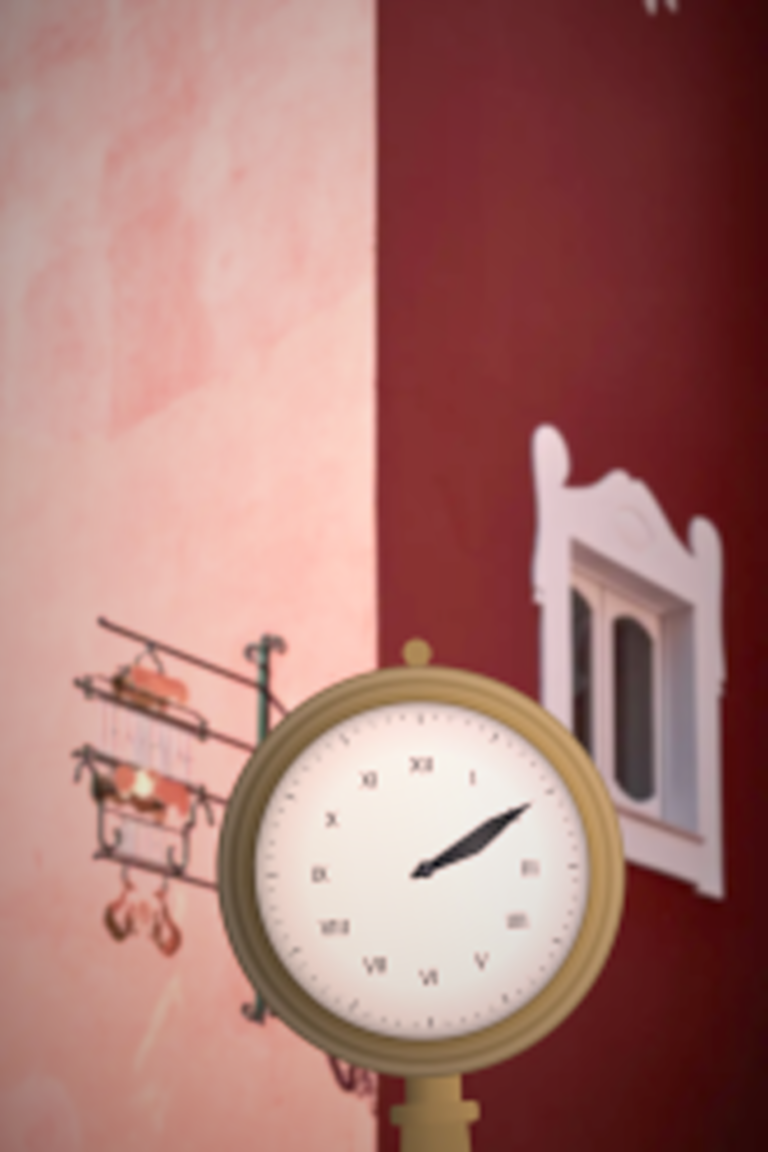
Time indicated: 2:10
